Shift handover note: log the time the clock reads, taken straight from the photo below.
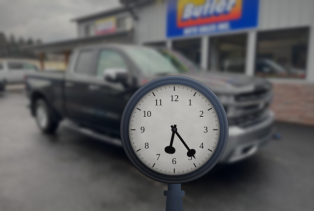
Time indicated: 6:24
